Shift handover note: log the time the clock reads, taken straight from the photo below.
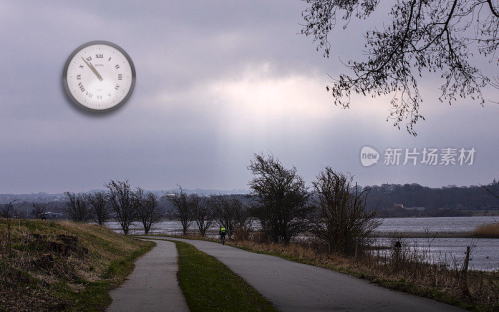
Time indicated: 10:53
